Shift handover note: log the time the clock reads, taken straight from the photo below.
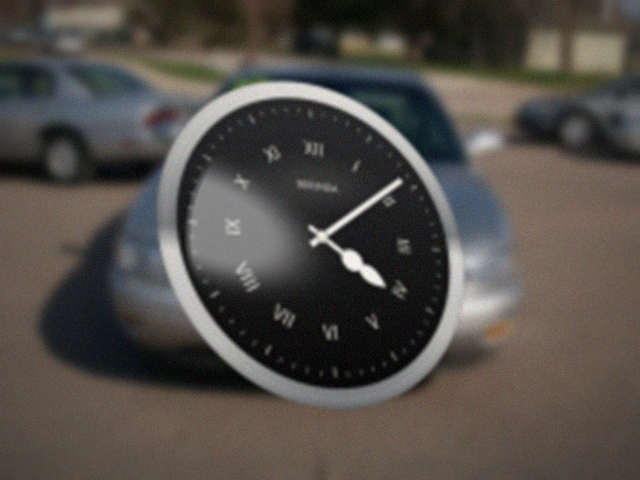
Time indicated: 4:09
